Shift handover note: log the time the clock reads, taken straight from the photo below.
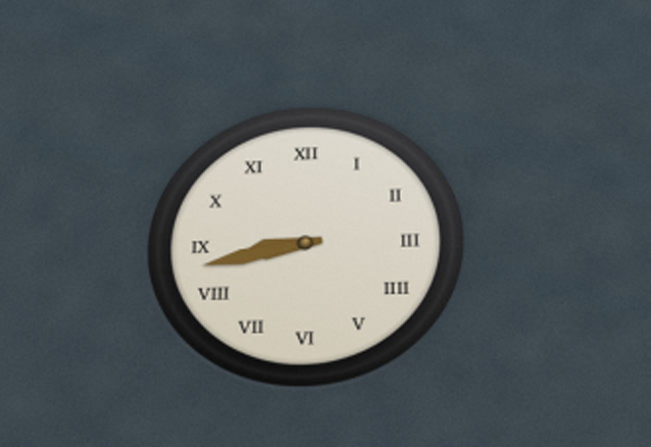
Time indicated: 8:43
